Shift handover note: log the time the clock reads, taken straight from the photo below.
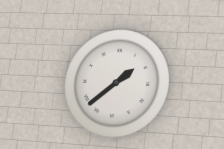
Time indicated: 1:38
